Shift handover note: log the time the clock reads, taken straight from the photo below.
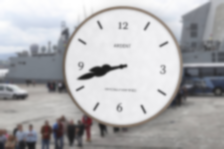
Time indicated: 8:42
